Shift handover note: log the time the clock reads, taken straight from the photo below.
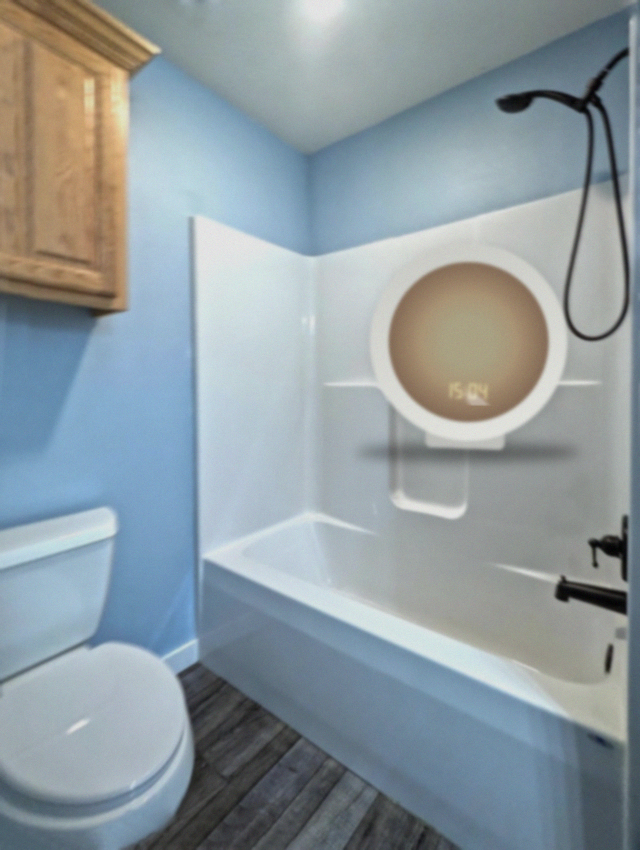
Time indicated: 15:04
